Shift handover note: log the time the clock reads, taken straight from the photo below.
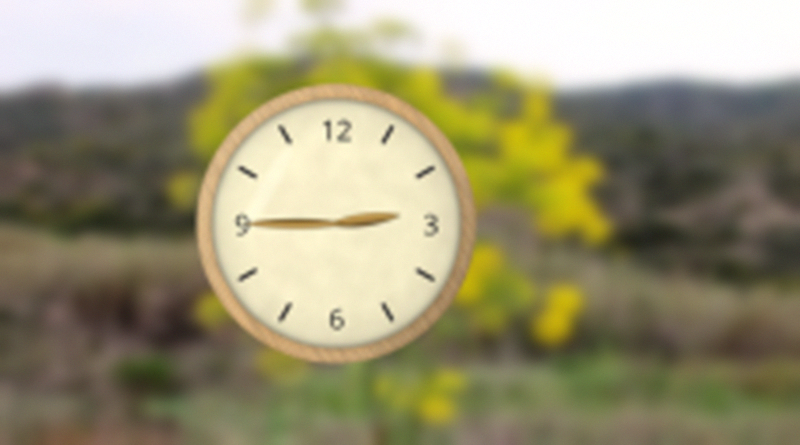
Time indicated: 2:45
